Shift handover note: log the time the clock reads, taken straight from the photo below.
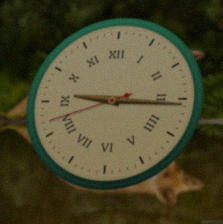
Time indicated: 9:15:42
